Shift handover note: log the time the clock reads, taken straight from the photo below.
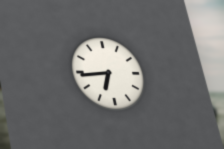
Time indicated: 6:44
